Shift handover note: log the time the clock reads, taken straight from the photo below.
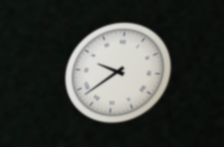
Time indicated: 9:38
